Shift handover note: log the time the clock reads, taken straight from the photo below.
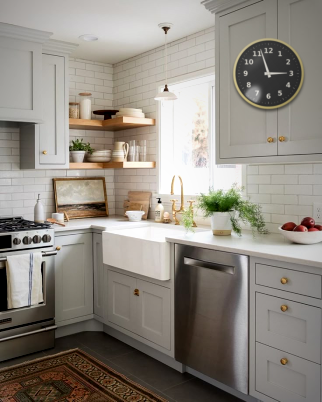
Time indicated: 2:57
